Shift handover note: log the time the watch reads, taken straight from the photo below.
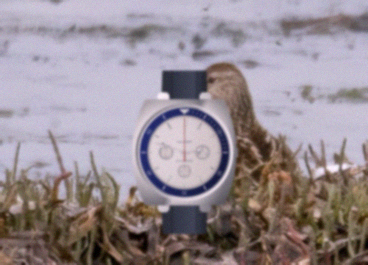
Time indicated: 2:48
